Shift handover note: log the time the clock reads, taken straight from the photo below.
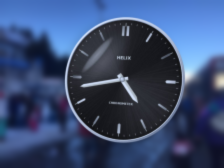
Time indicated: 4:43
